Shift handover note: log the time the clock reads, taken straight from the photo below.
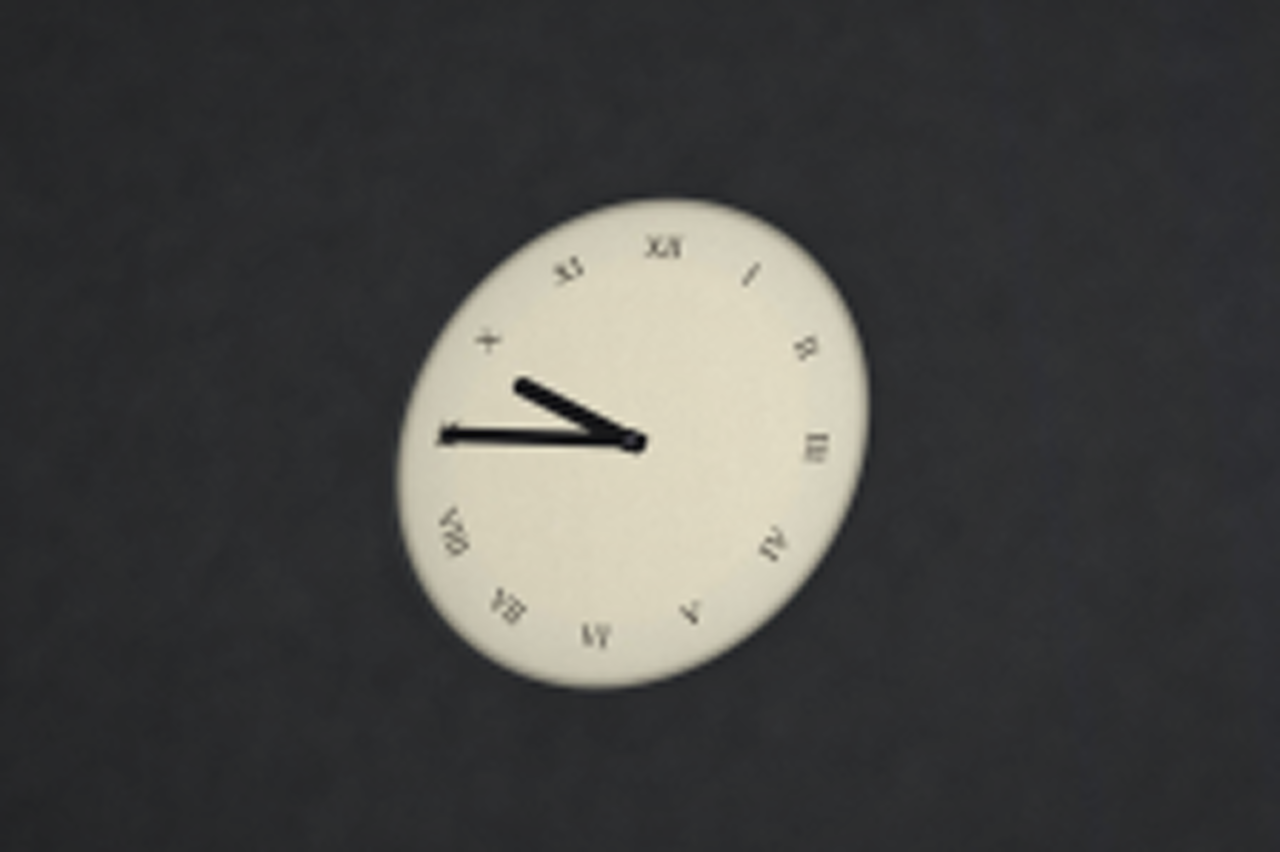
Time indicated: 9:45
